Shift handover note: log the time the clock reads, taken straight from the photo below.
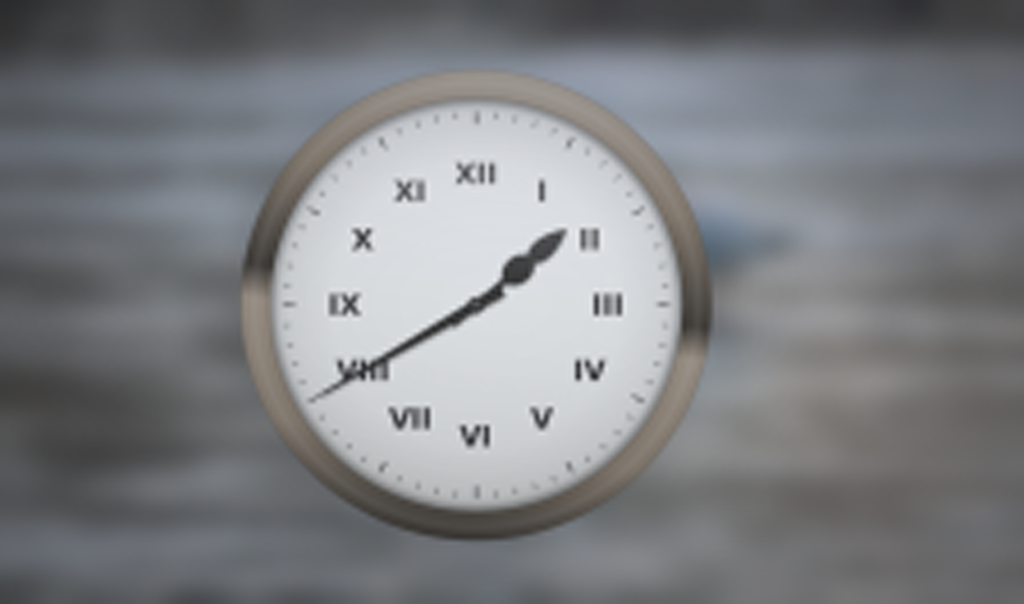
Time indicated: 1:40
